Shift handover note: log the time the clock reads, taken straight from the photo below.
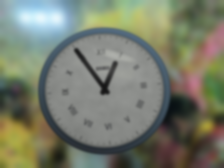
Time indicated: 12:55
